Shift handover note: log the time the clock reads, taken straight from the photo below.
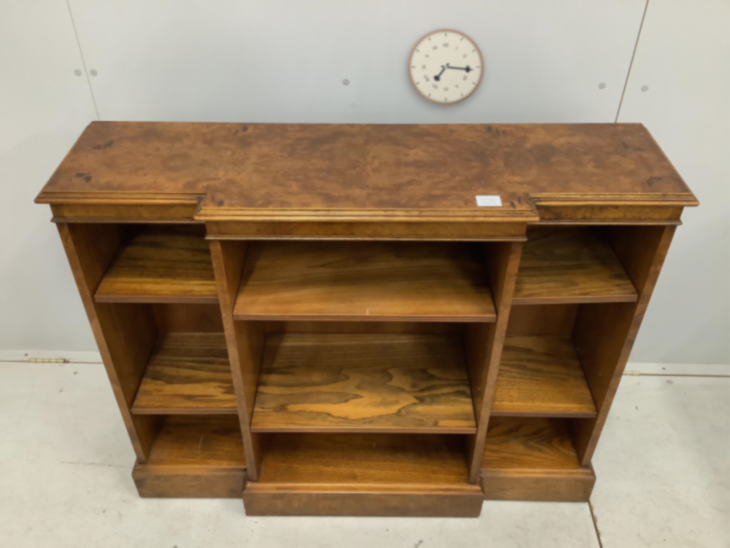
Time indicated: 7:16
